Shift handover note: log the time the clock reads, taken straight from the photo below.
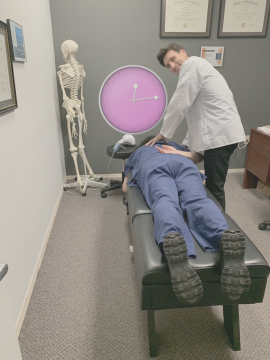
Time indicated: 12:14
